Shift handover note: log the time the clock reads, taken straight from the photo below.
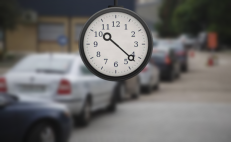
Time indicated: 10:22
